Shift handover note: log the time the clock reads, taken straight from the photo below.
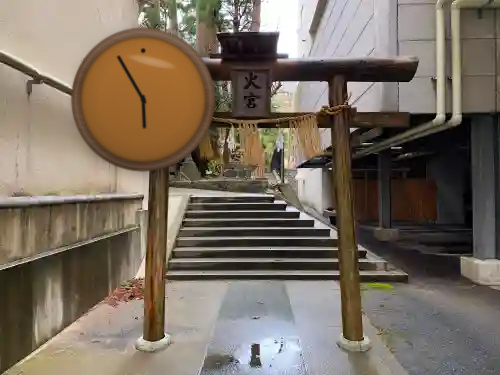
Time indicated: 5:55
